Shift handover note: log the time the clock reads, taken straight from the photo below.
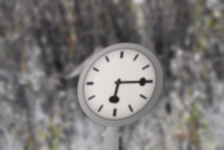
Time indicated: 6:15
